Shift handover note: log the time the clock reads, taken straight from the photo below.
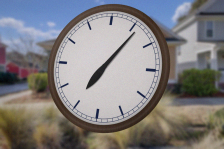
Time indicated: 7:06
